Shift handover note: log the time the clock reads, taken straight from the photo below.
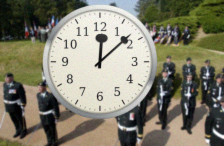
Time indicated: 12:08
